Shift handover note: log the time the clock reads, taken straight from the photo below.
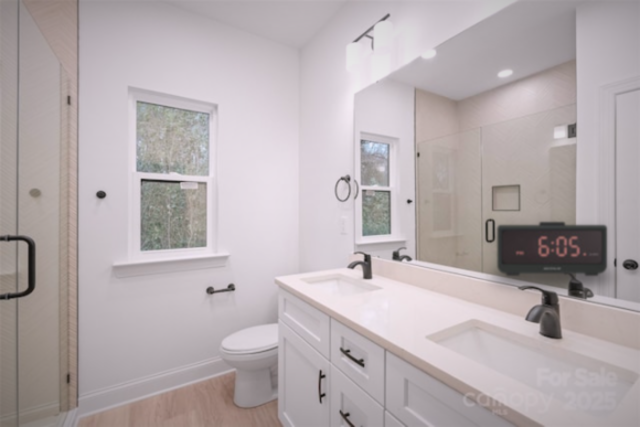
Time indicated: 6:05
